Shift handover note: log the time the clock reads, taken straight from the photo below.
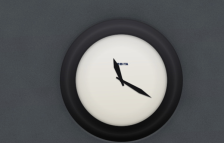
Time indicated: 11:20
